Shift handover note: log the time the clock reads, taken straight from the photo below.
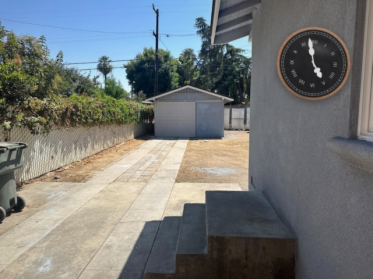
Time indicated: 4:58
